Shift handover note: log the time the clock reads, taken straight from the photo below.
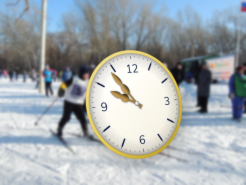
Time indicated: 9:54
